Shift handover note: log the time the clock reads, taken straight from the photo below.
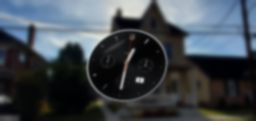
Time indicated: 12:30
